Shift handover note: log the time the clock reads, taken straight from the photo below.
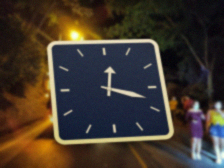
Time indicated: 12:18
